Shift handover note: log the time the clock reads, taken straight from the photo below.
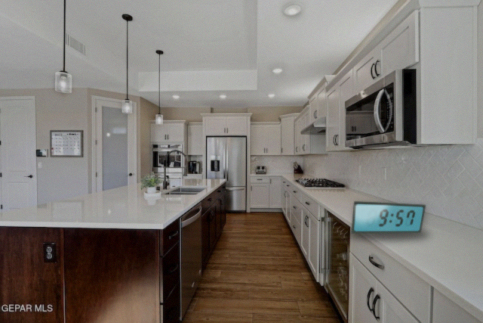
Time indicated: 9:57
